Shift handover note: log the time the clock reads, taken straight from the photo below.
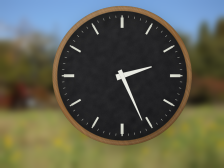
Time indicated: 2:26
